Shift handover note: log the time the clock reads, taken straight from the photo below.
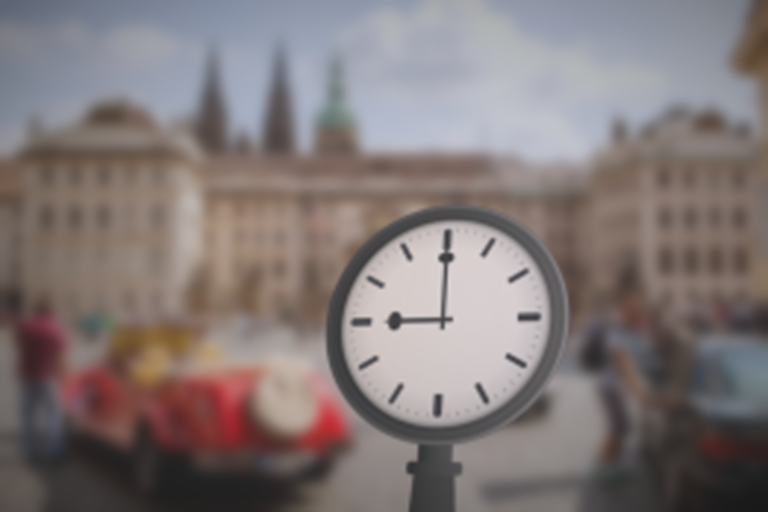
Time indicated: 9:00
